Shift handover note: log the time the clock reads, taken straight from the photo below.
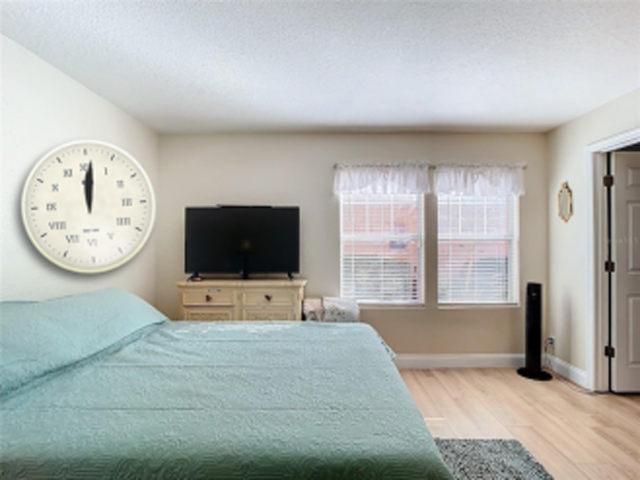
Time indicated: 12:01
